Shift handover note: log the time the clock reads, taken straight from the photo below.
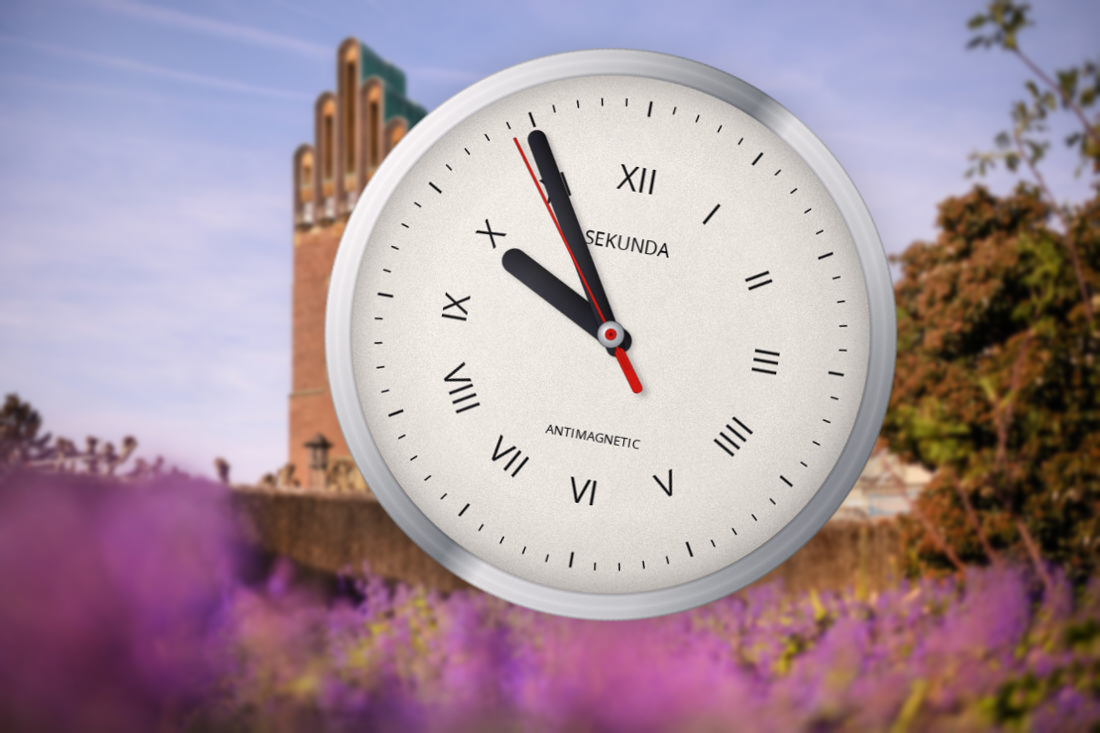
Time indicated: 9:54:54
